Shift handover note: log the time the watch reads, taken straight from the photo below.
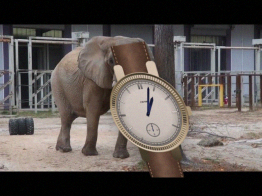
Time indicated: 1:03
